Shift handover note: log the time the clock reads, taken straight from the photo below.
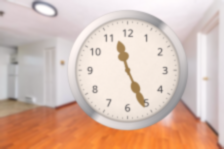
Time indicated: 11:26
